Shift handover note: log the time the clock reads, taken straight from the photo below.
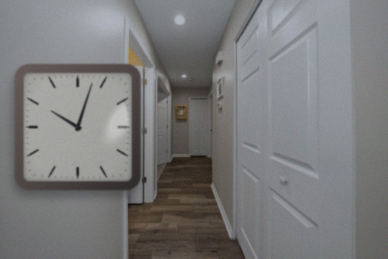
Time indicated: 10:03
